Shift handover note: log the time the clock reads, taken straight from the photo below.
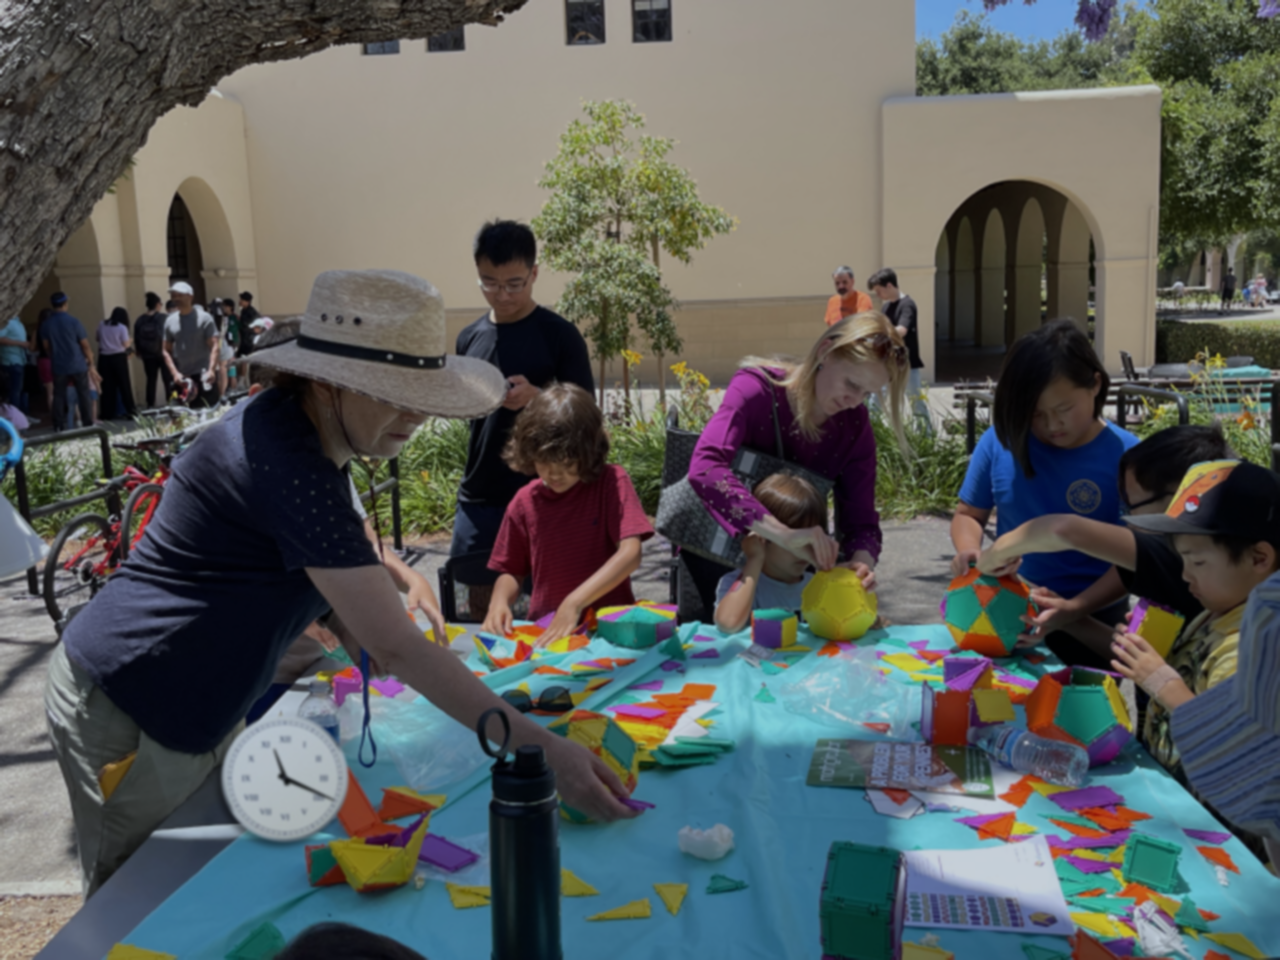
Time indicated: 11:19
